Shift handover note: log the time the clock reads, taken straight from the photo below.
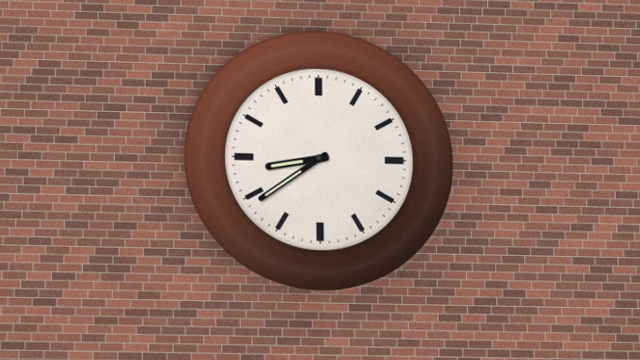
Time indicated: 8:39
